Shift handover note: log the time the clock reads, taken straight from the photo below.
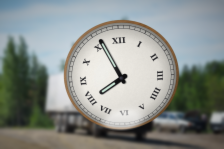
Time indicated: 7:56
